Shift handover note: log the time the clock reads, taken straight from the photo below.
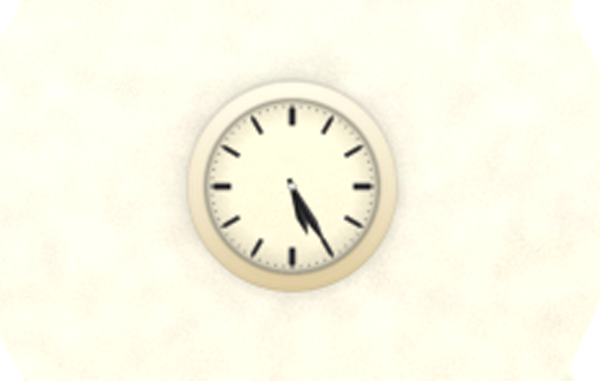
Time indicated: 5:25
